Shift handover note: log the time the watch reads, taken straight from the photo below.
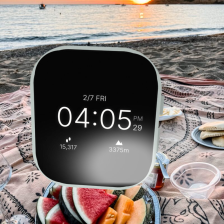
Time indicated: 4:05:29
